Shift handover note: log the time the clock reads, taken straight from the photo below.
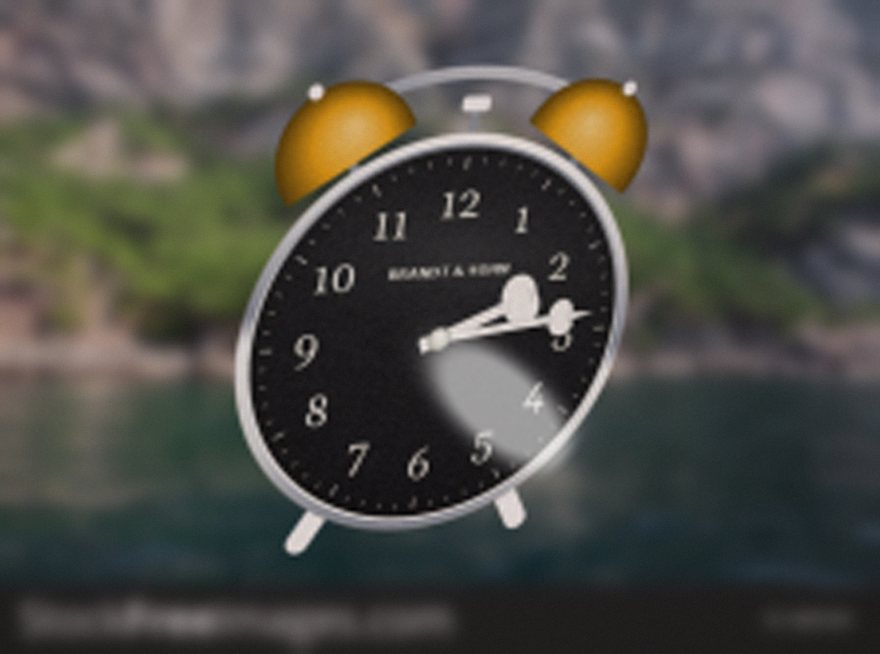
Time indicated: 2:14
